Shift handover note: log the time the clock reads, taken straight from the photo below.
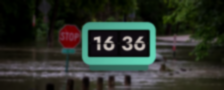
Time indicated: 16:36
